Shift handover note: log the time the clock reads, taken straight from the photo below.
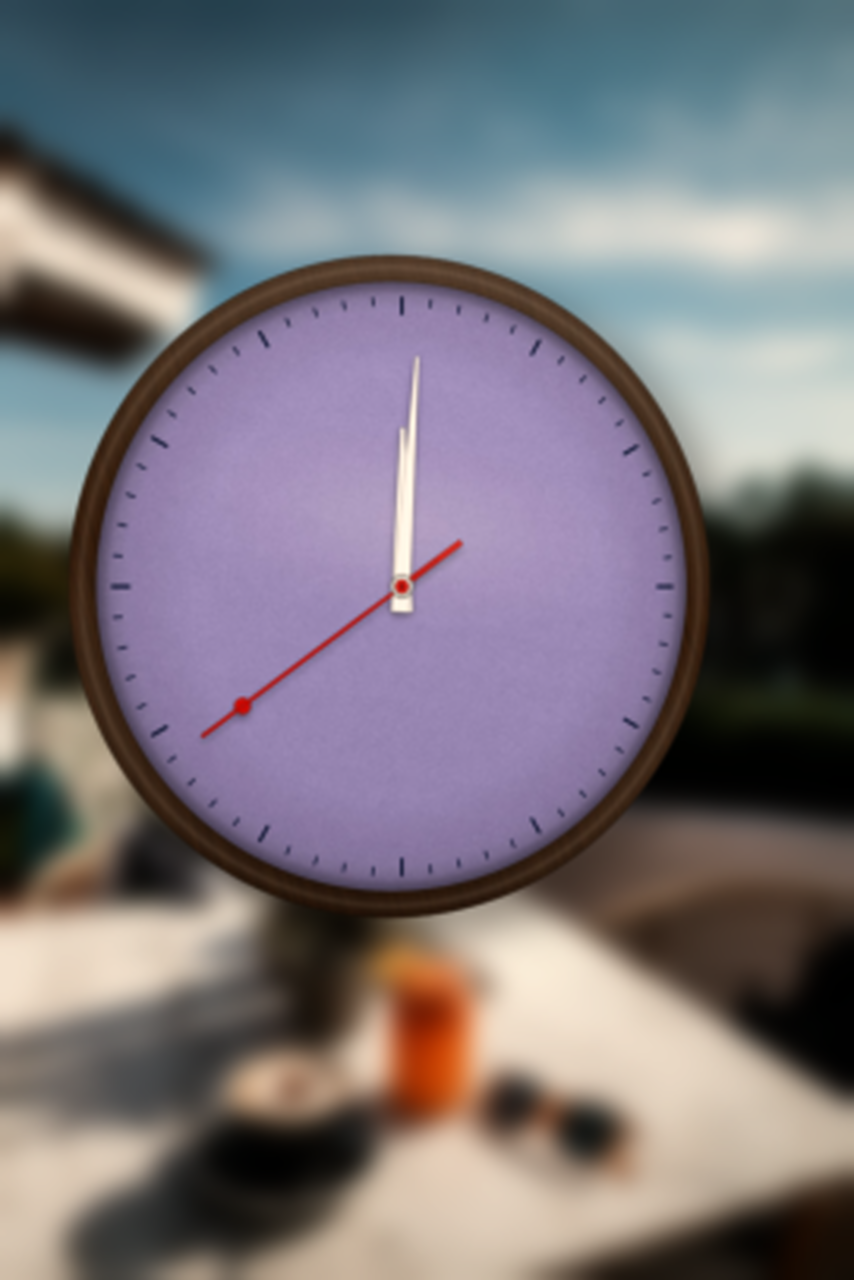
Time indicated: 12:00:39
